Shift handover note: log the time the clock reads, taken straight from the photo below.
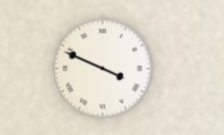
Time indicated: 3:49
